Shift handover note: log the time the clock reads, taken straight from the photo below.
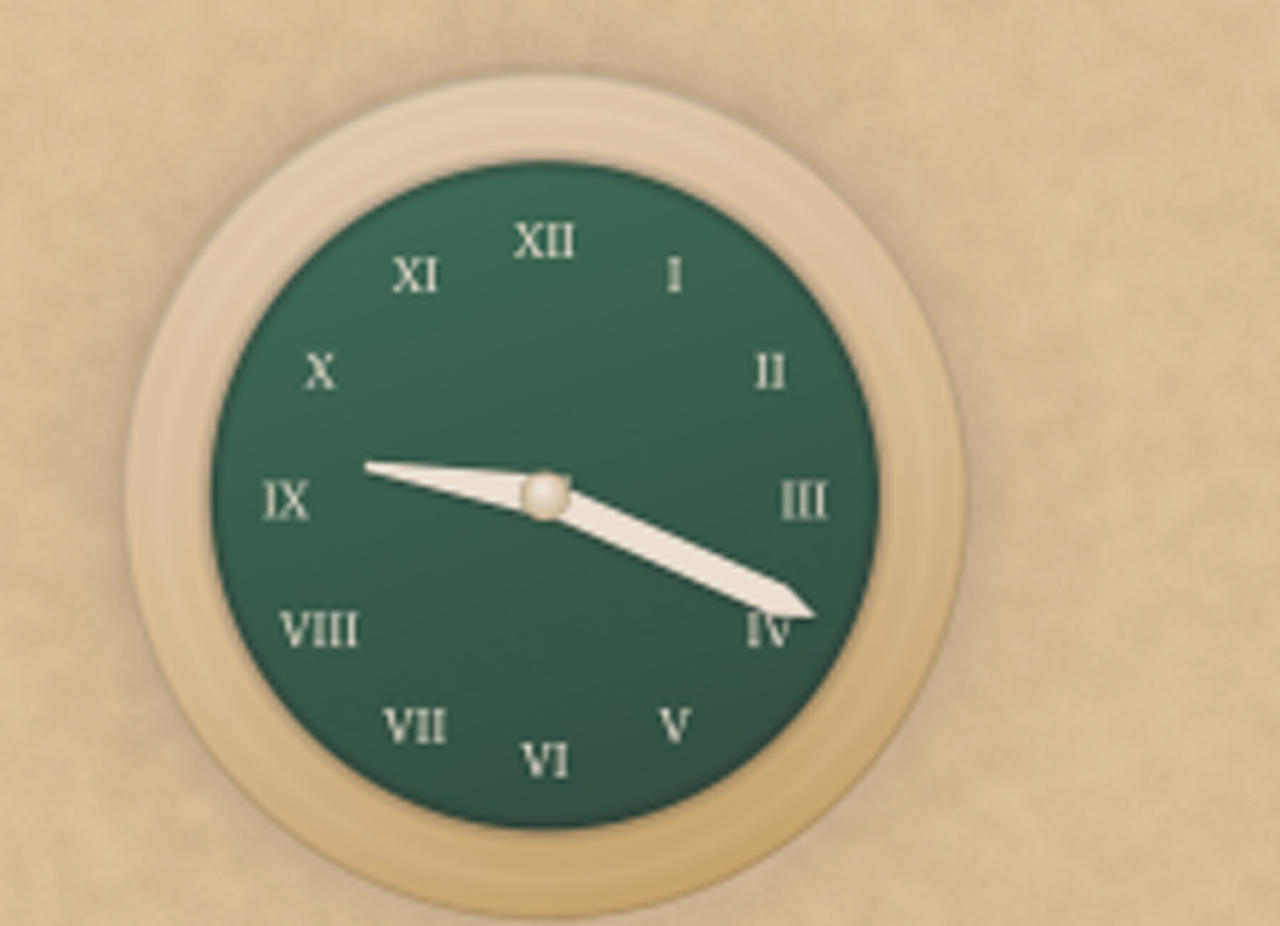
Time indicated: 9:19
